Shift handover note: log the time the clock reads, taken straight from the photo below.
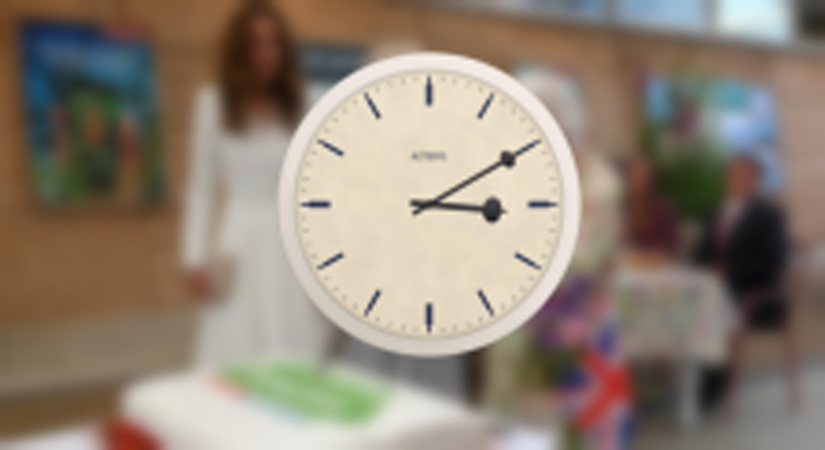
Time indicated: 3:10
